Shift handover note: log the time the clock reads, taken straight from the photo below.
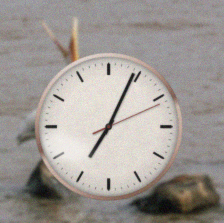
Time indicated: 7:04:11
